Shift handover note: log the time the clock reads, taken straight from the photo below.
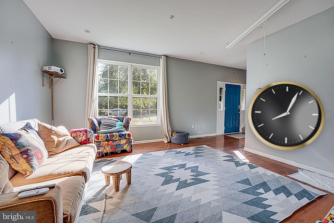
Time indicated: 8:04
